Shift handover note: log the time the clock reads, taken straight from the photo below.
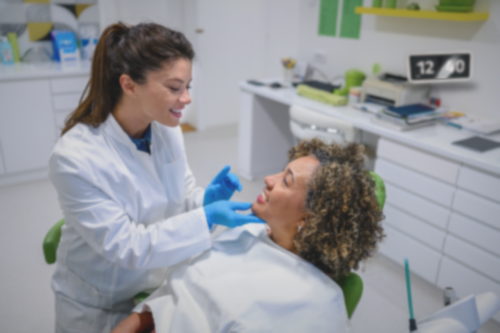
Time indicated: 12:40
